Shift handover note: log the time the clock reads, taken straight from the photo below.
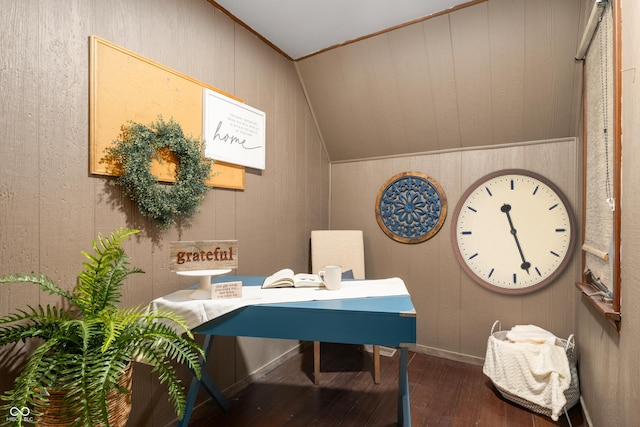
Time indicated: 11:27
